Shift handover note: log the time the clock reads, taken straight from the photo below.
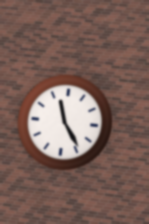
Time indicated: 11:24
